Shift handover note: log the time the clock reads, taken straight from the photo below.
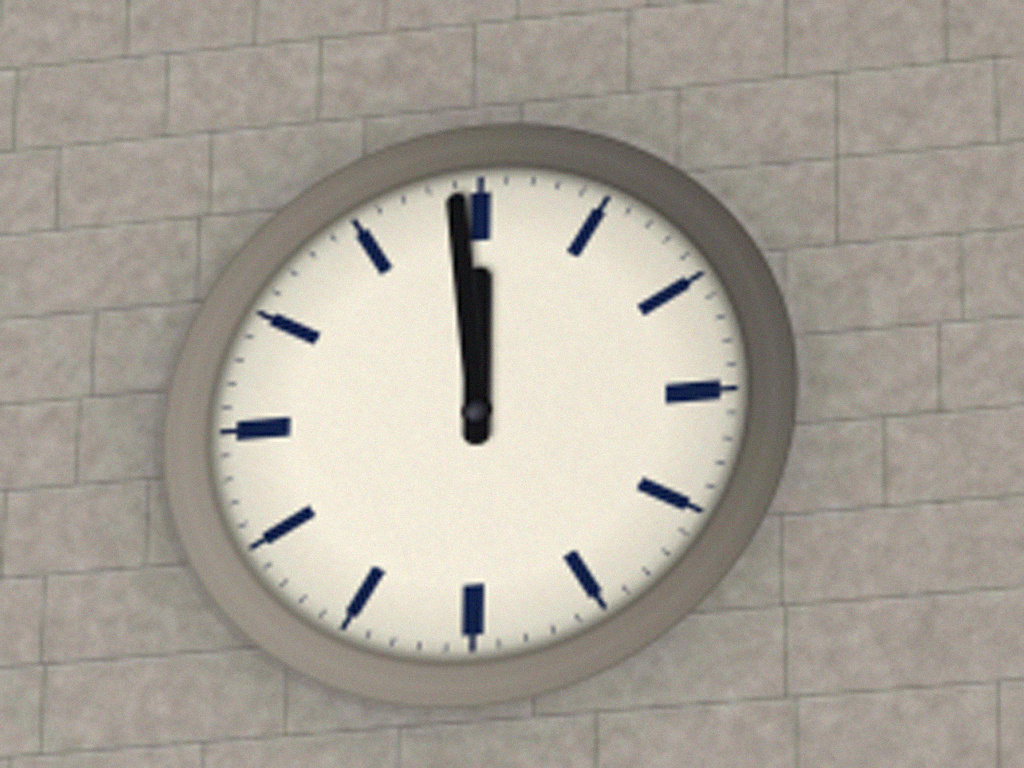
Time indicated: 11:59
